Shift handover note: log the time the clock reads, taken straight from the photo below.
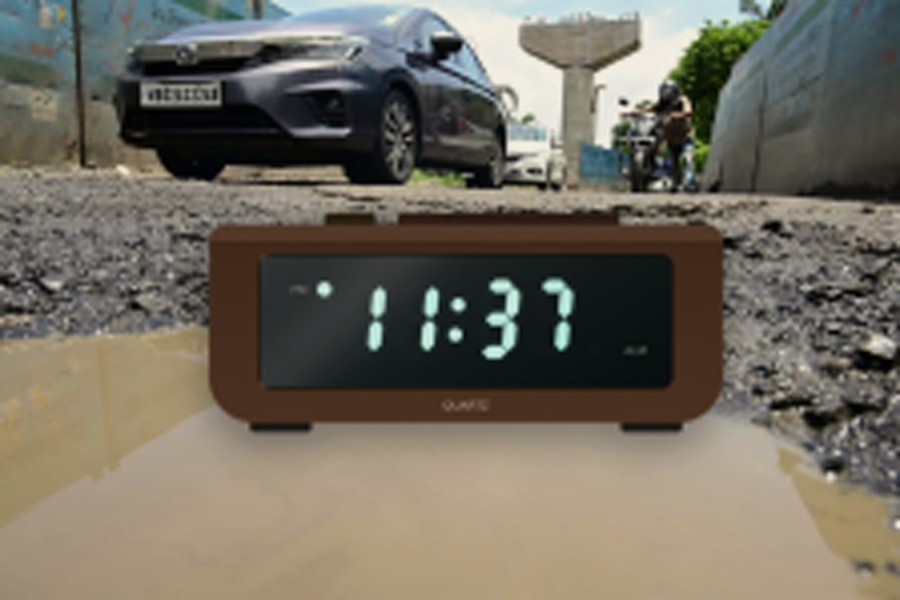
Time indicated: 11:37
